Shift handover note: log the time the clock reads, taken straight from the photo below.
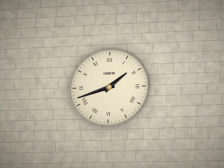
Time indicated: 1:42
